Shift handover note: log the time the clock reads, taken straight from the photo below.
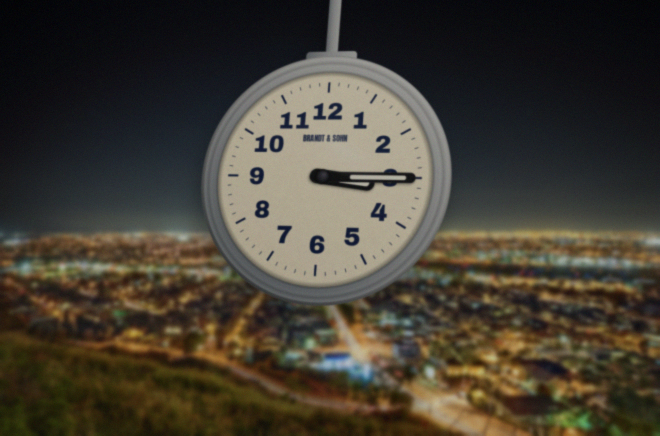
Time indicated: 3:15
